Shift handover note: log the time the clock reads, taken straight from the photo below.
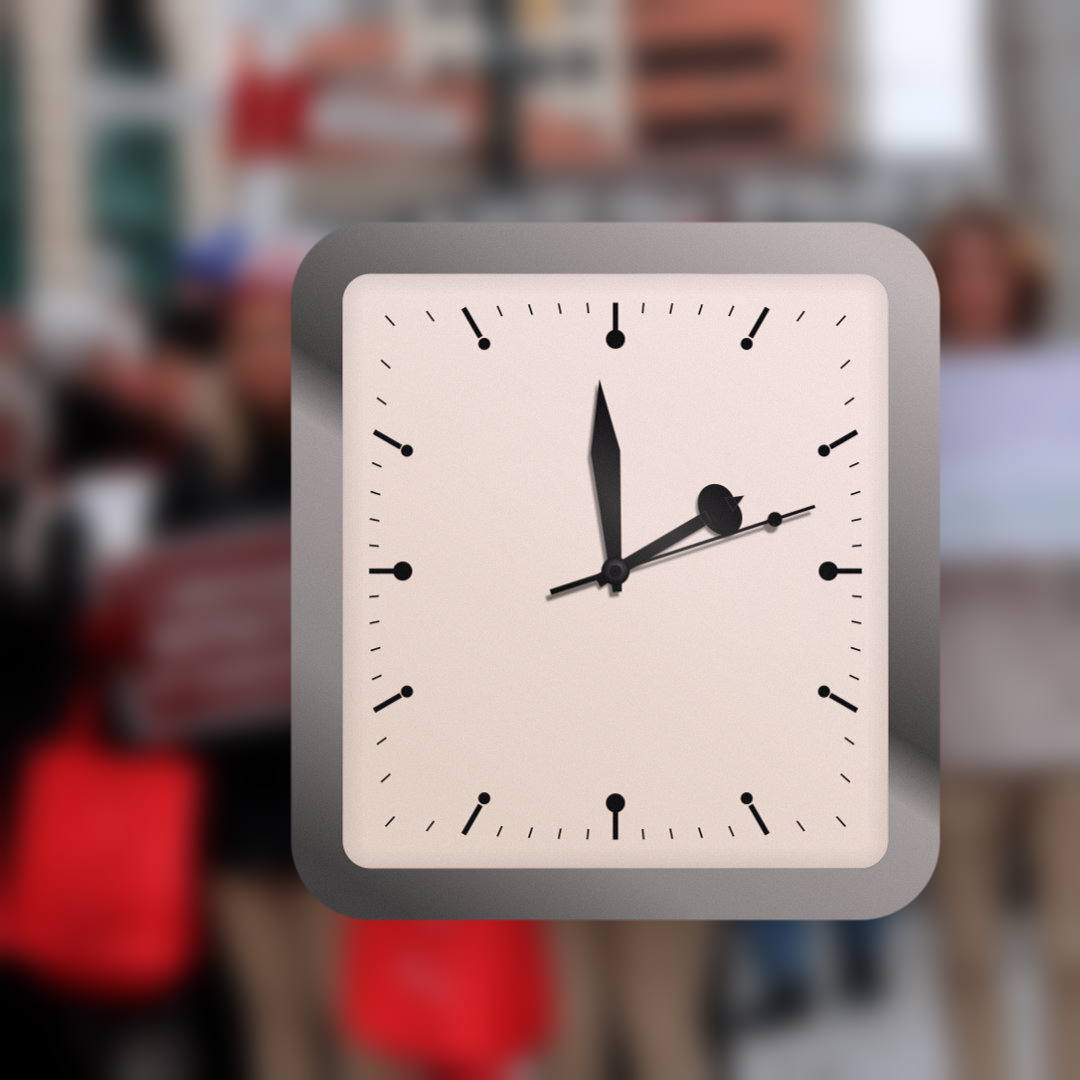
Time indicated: 1:59:12
